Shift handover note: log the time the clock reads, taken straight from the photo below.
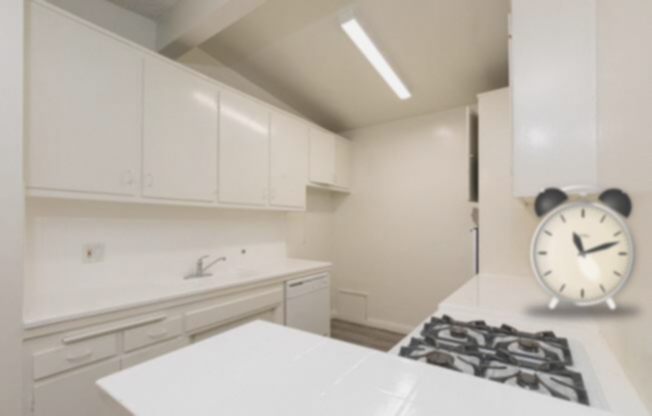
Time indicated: 11:12
